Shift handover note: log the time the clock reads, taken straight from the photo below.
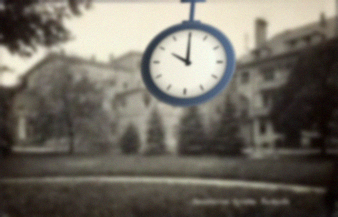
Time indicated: 10:00
